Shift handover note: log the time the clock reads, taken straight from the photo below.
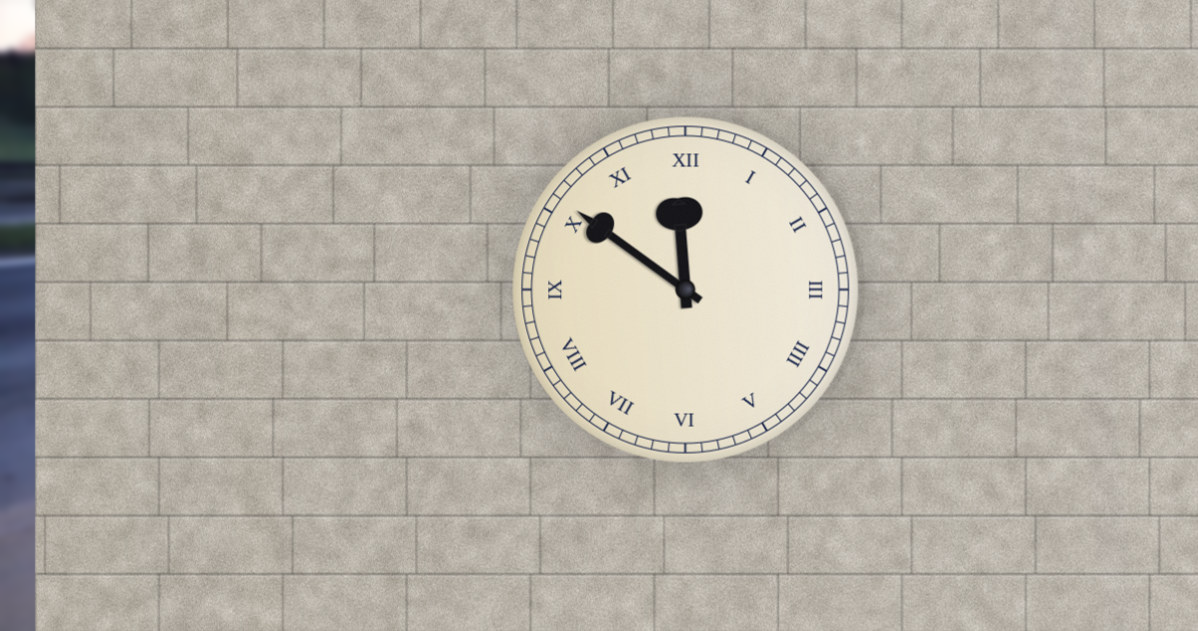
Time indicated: 11:51
